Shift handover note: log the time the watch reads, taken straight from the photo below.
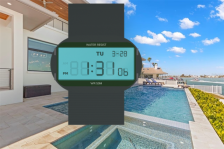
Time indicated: 1:31:06
